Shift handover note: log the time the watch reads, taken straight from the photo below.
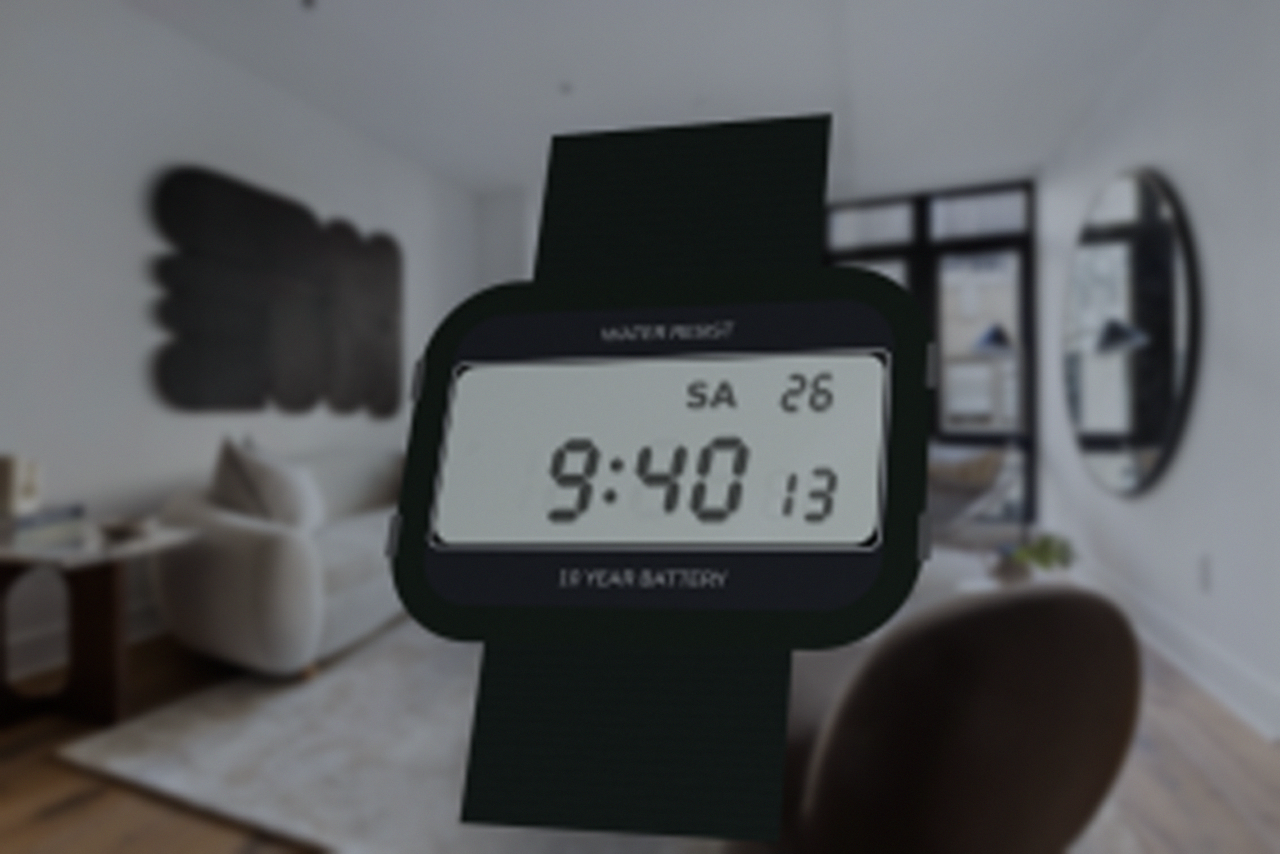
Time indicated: 9:40:13
